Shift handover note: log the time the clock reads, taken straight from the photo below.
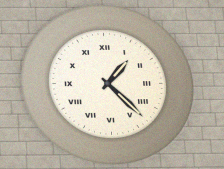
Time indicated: 1:23
